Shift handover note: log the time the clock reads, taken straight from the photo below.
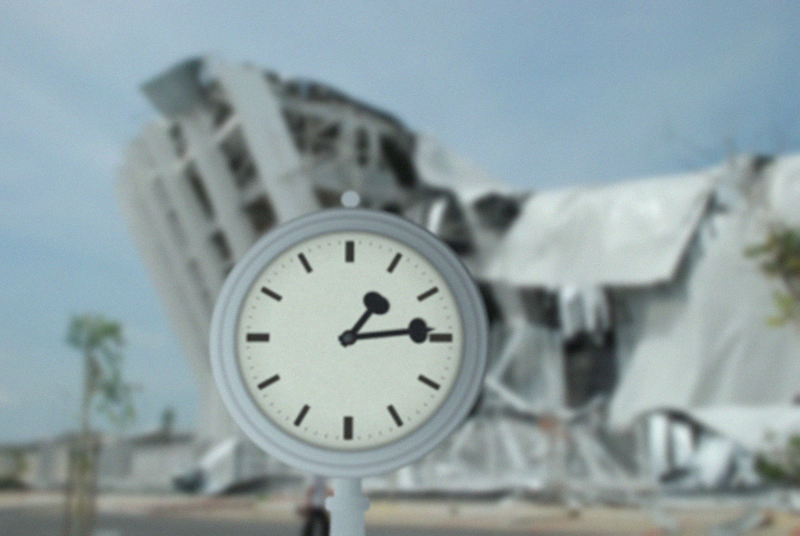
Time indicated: 1:14
